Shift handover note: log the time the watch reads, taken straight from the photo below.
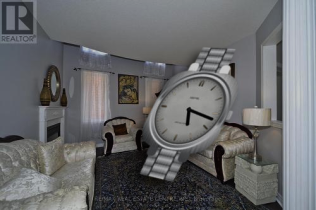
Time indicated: 5:17
